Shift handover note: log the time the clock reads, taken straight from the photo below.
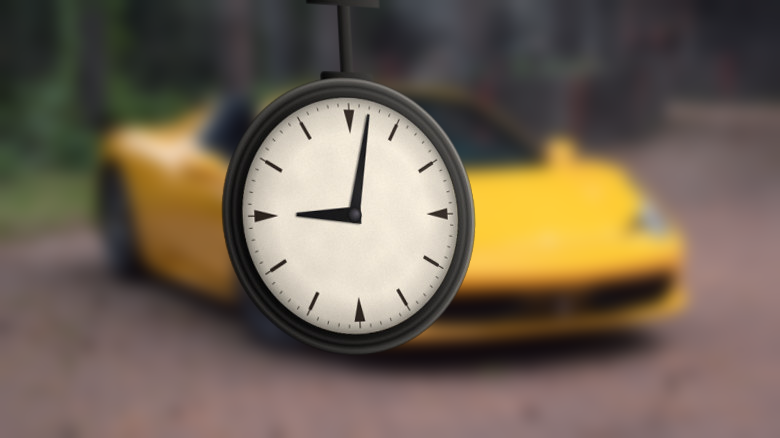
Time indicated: 9:02
